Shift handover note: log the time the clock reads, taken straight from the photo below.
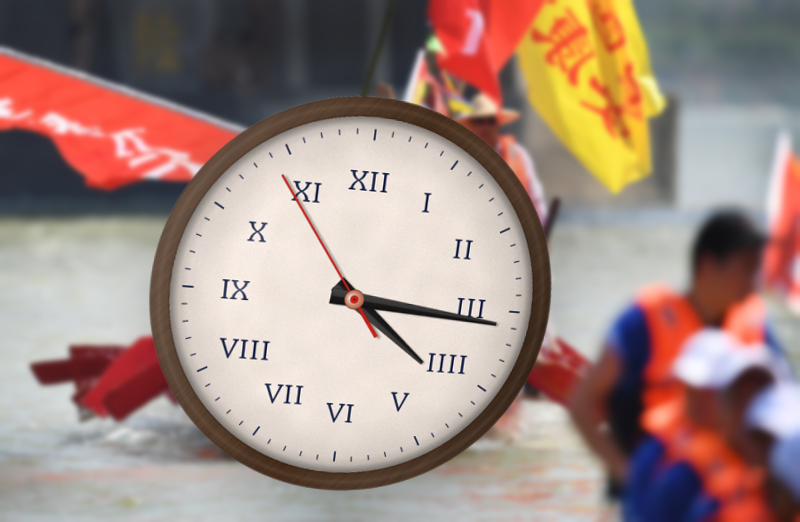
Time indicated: 4:15:54
